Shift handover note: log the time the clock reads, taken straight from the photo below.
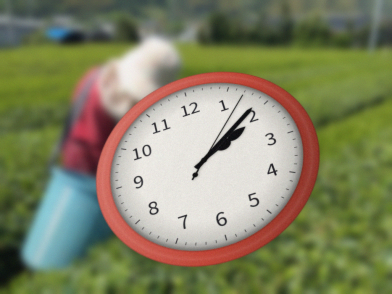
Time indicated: 2:09:07
